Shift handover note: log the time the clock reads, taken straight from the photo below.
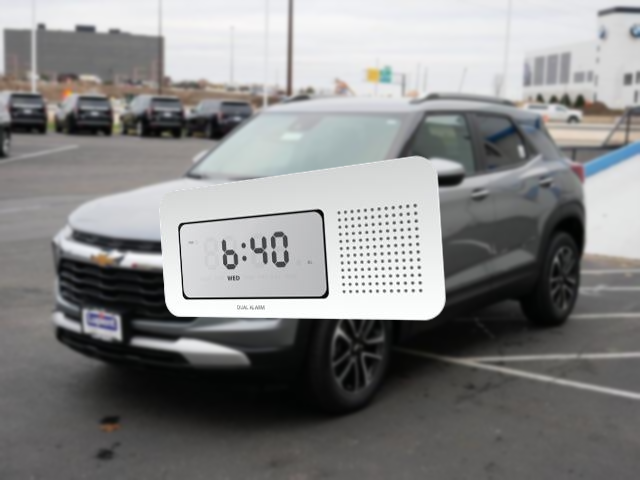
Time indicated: 6:40
